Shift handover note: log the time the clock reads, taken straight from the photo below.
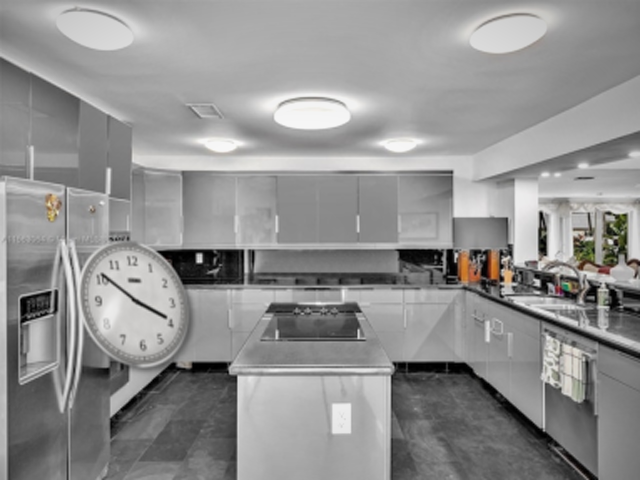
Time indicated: 3:51
